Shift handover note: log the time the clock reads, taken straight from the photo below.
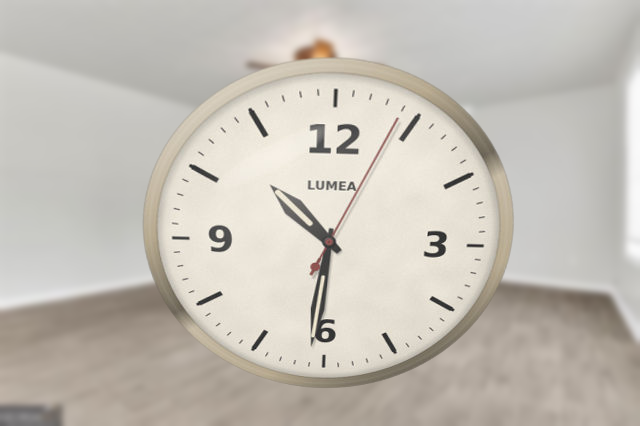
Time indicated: 10:31:04
